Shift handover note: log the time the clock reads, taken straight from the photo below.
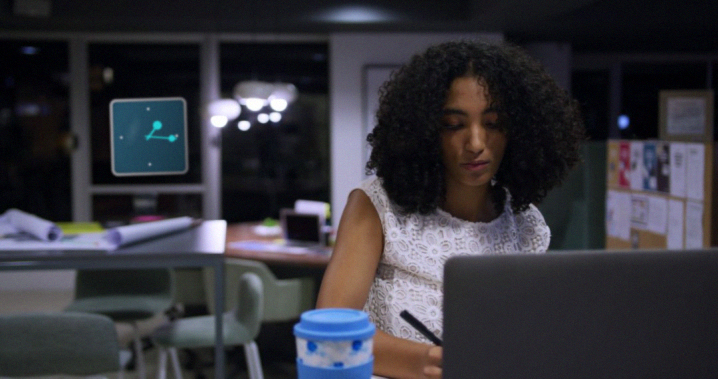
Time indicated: 1:16
